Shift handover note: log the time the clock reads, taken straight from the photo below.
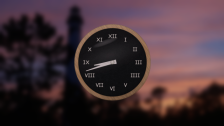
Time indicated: 8:42
